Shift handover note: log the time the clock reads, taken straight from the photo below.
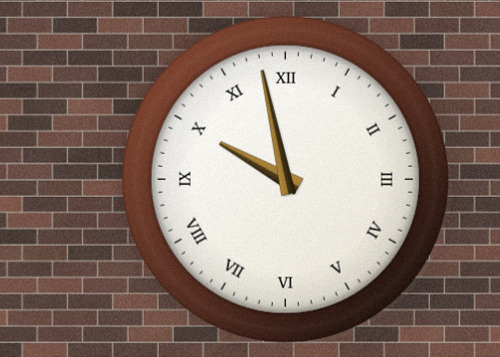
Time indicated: 9:58
